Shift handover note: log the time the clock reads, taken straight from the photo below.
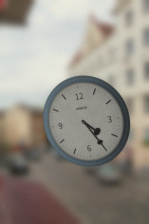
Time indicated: 4:25
